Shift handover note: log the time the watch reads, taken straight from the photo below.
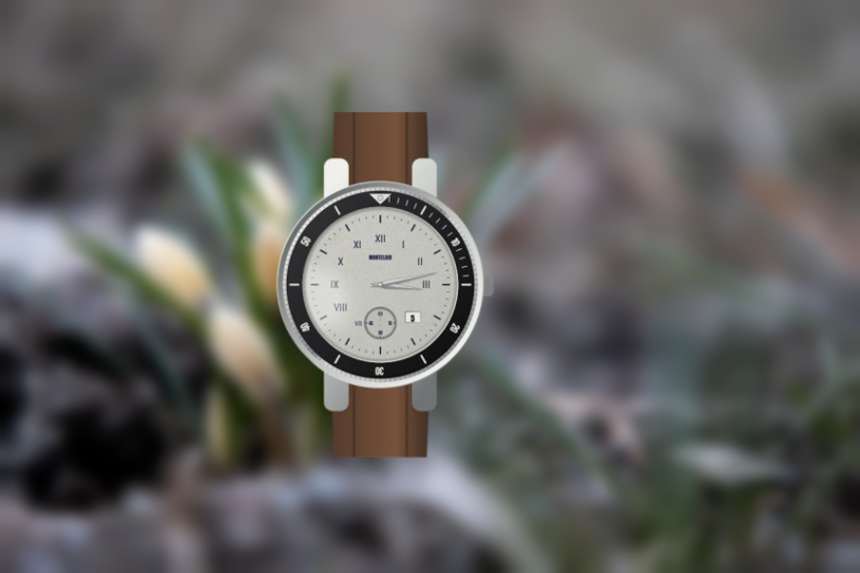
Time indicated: 3:13
